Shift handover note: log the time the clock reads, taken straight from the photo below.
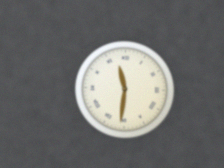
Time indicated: 11:31
